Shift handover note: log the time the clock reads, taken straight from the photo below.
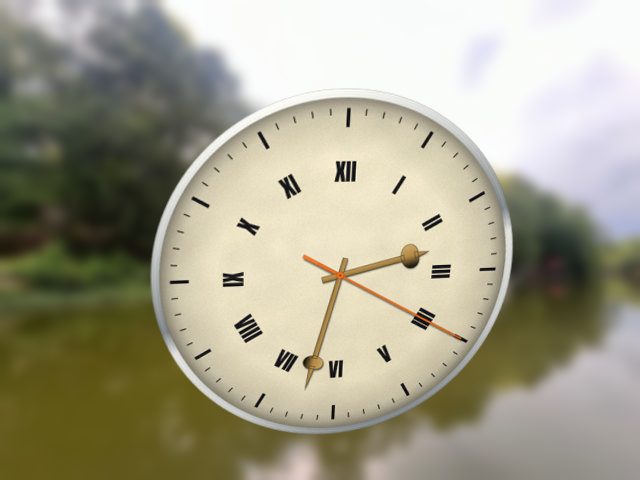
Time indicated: 2:32:20
